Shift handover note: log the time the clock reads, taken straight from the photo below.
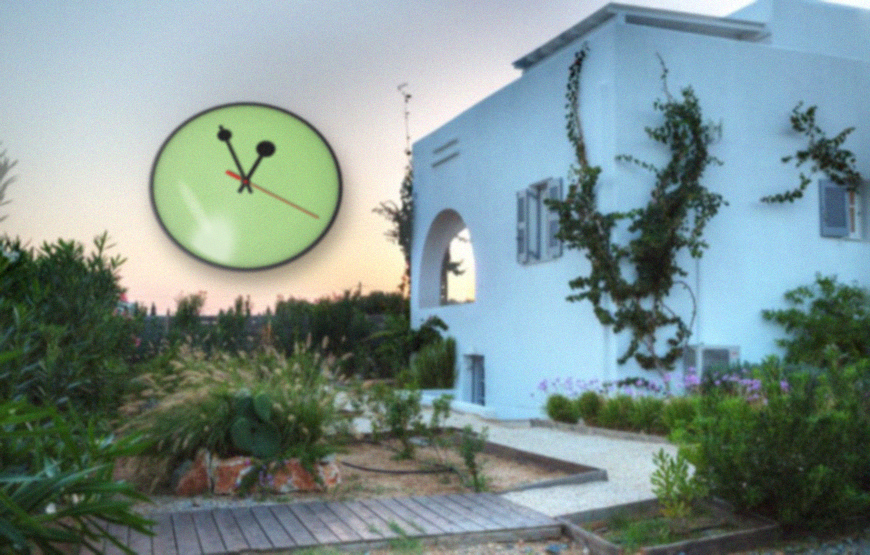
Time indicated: 12:56:20
